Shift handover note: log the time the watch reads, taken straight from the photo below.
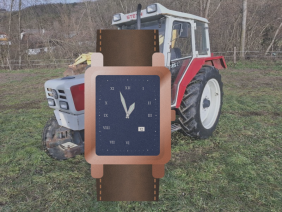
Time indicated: 12:57
